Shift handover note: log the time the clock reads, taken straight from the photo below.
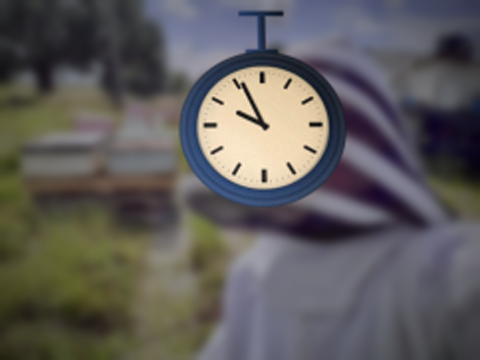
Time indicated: 9:56
